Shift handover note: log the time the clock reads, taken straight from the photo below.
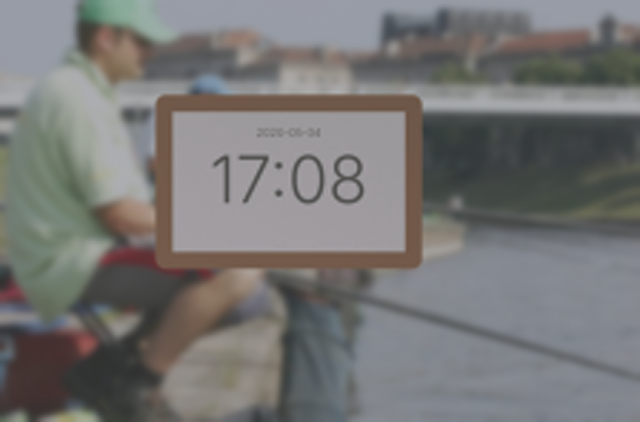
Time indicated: 17:08
